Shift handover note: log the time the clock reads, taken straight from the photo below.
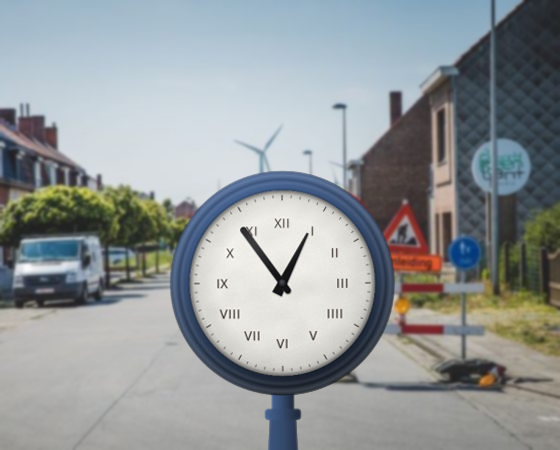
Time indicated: 12:54
